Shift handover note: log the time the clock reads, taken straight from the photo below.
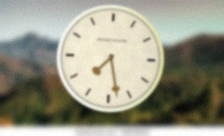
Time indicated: 7:28
